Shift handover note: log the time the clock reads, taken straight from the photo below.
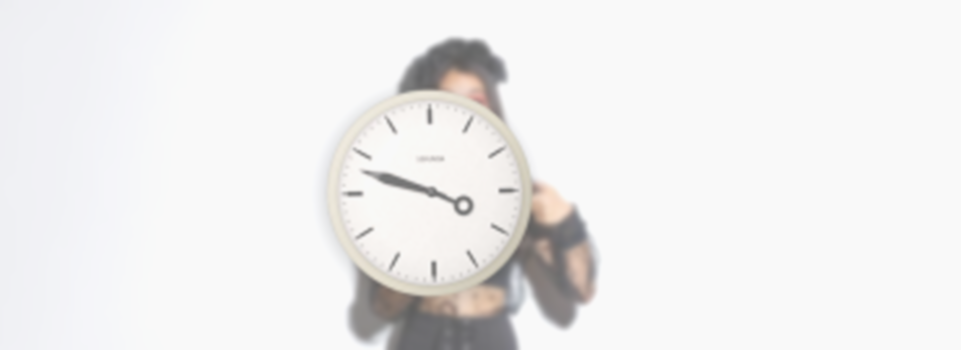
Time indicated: 3:48
